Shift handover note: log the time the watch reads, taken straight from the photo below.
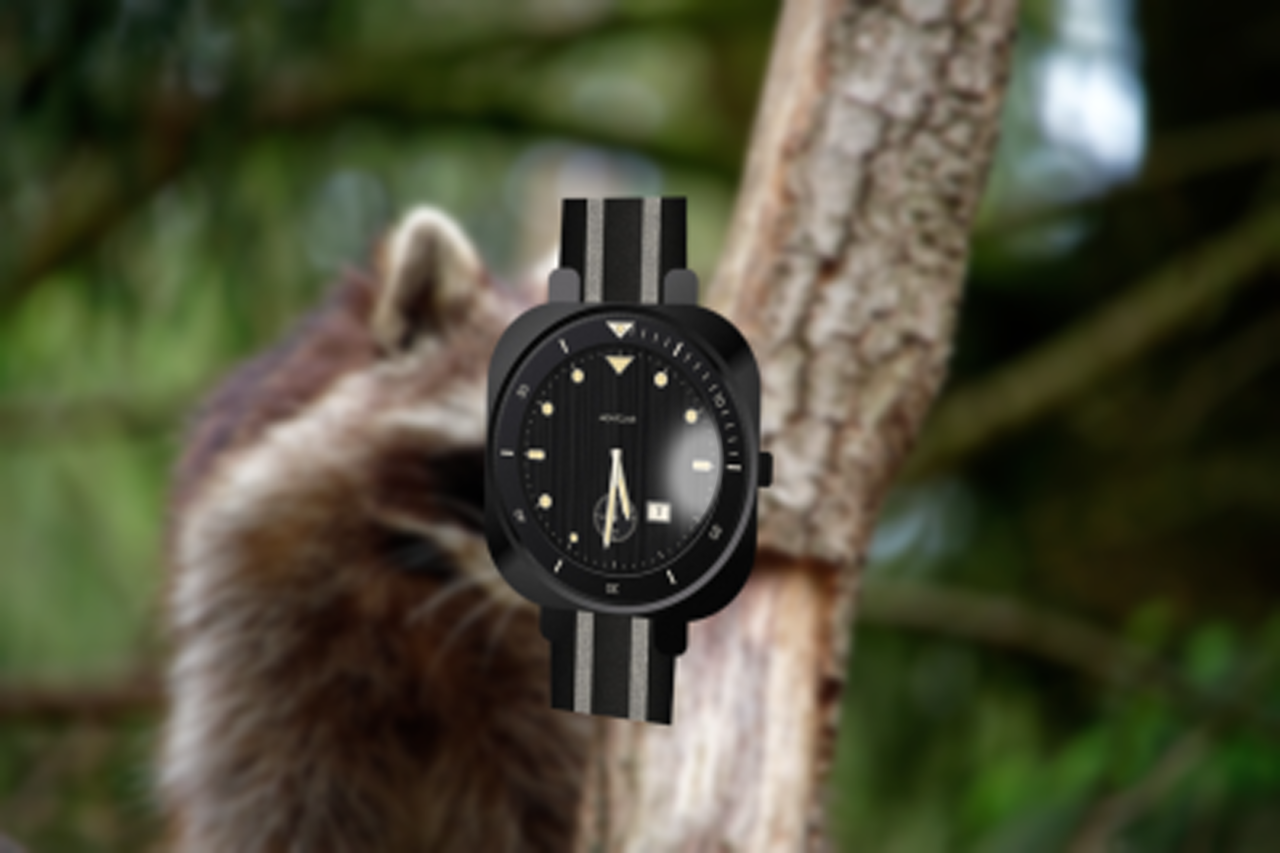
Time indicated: 5:31
